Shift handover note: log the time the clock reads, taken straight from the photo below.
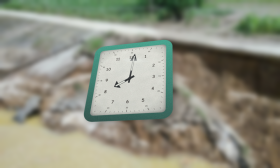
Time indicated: 8:01
